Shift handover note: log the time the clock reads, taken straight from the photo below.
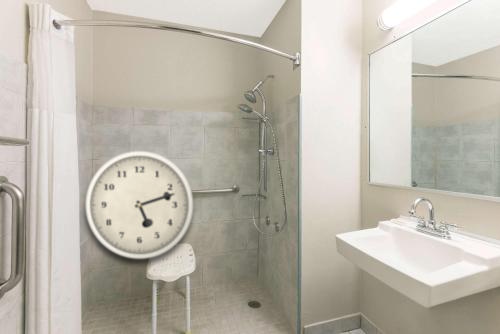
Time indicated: 5:12
